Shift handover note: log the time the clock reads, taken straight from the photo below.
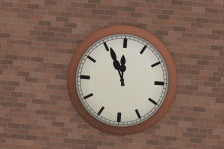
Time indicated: 11:56
